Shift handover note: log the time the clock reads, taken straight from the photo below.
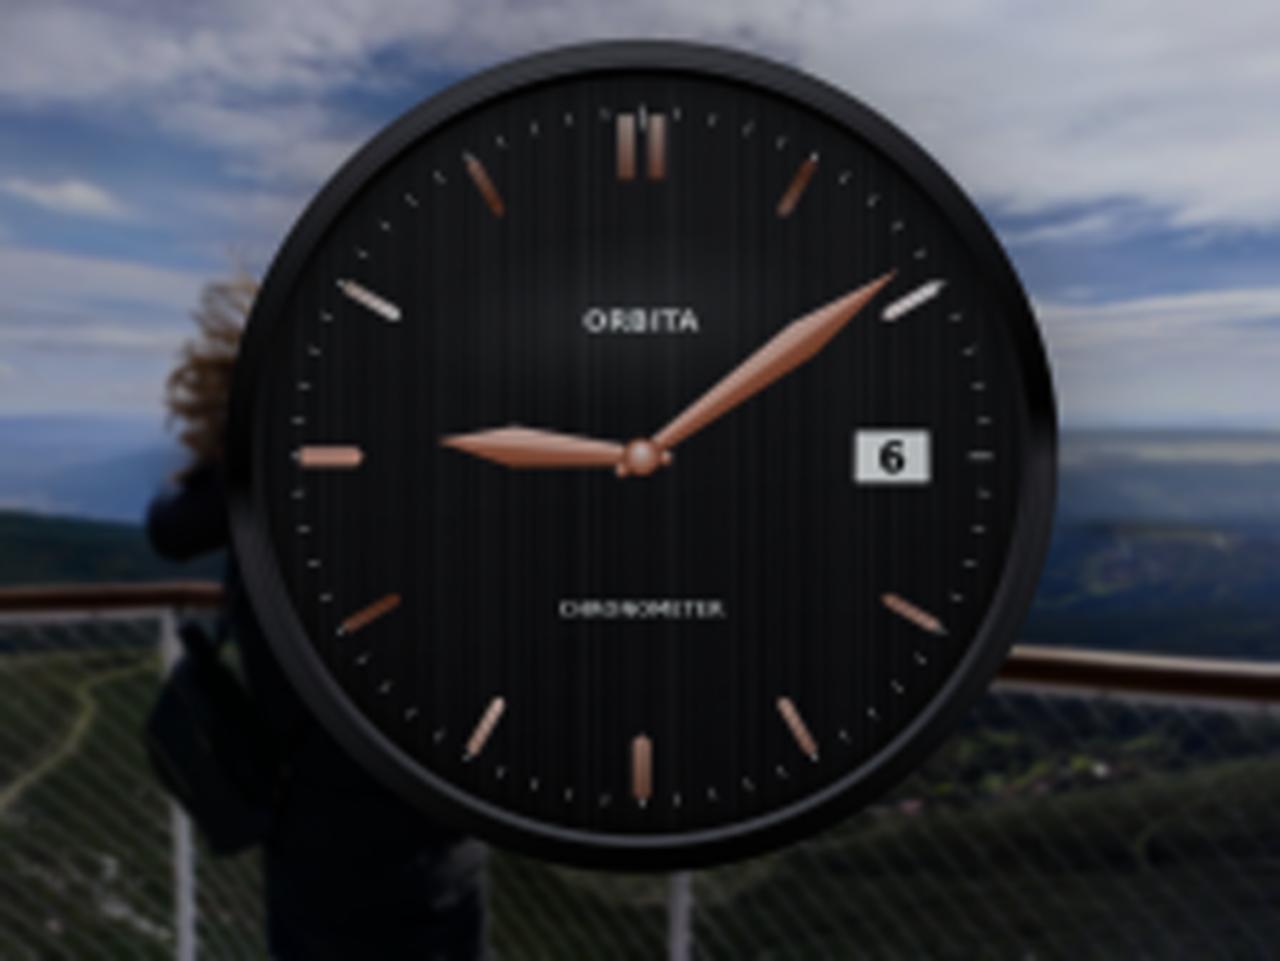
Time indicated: 9:09
